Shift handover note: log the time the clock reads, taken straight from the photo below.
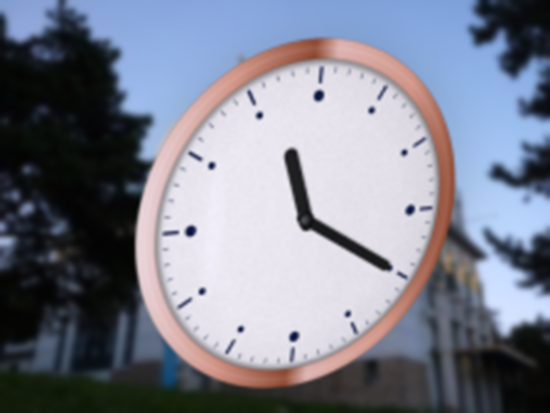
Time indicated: 11:20
